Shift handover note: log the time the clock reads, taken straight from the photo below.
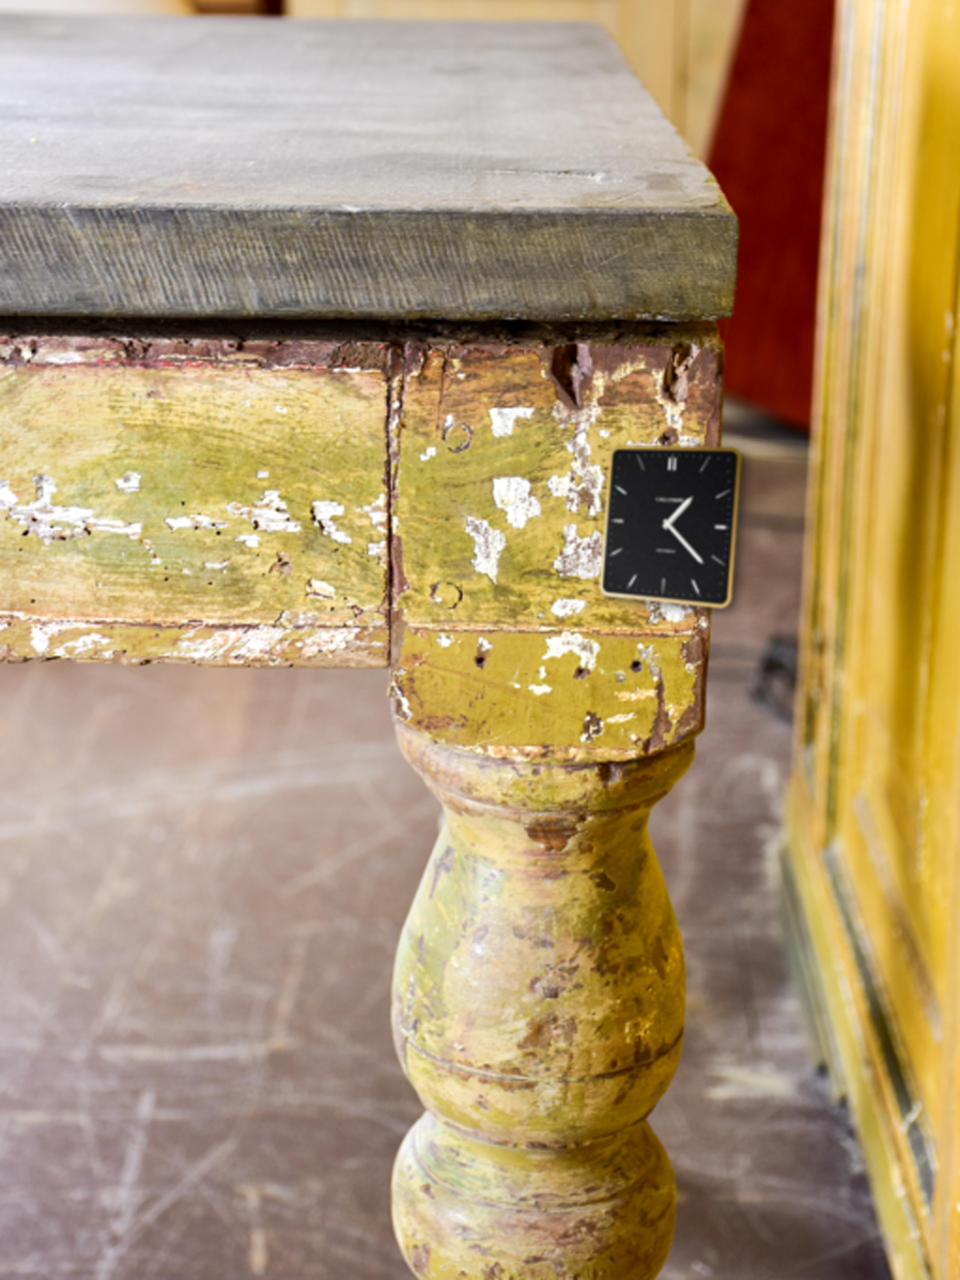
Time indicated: 1:22
